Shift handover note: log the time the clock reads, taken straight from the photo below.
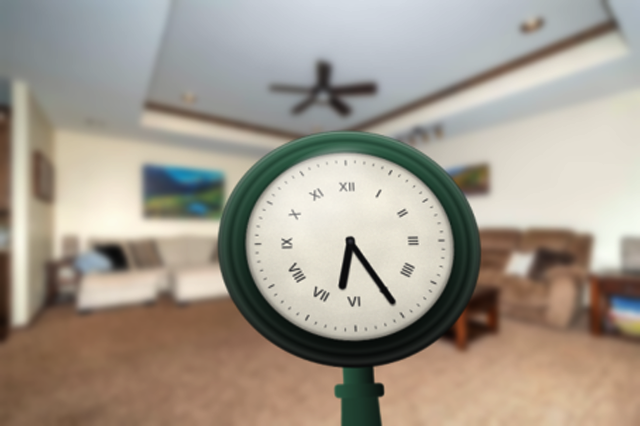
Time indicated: 6:25
